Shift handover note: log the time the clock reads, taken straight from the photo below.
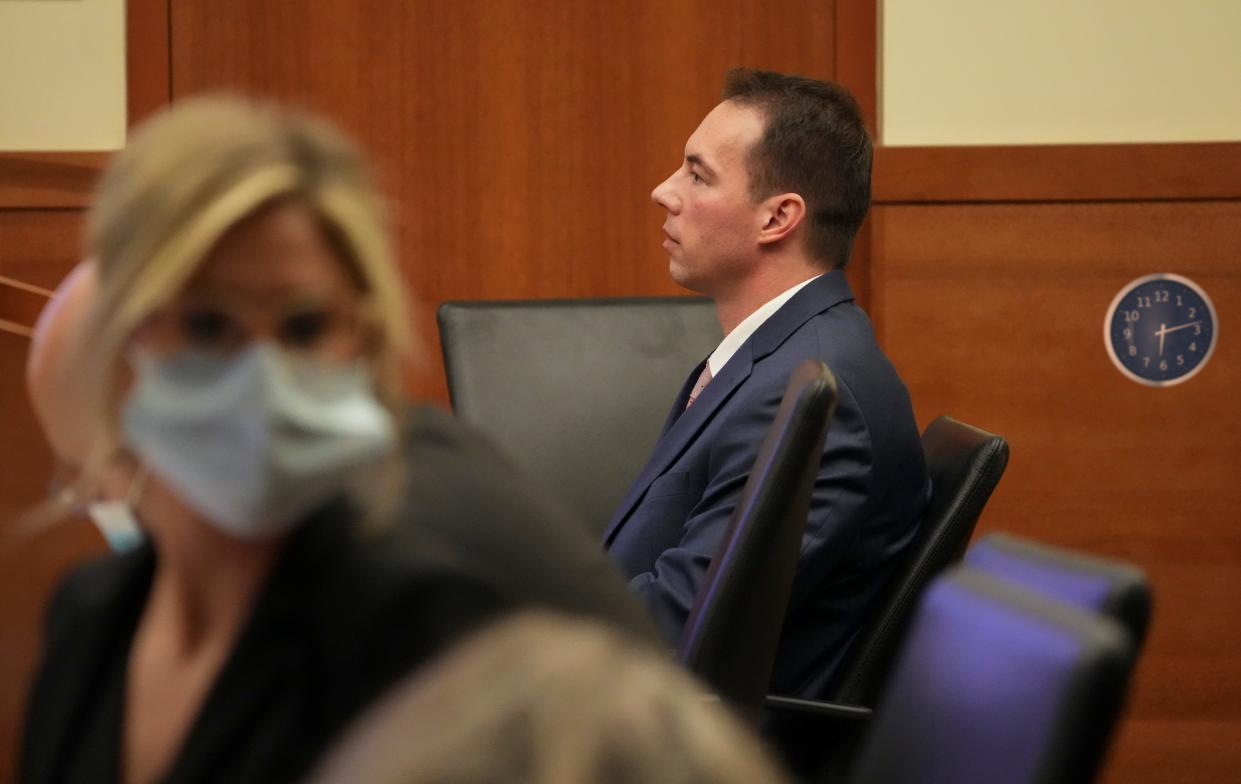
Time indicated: 6:13
